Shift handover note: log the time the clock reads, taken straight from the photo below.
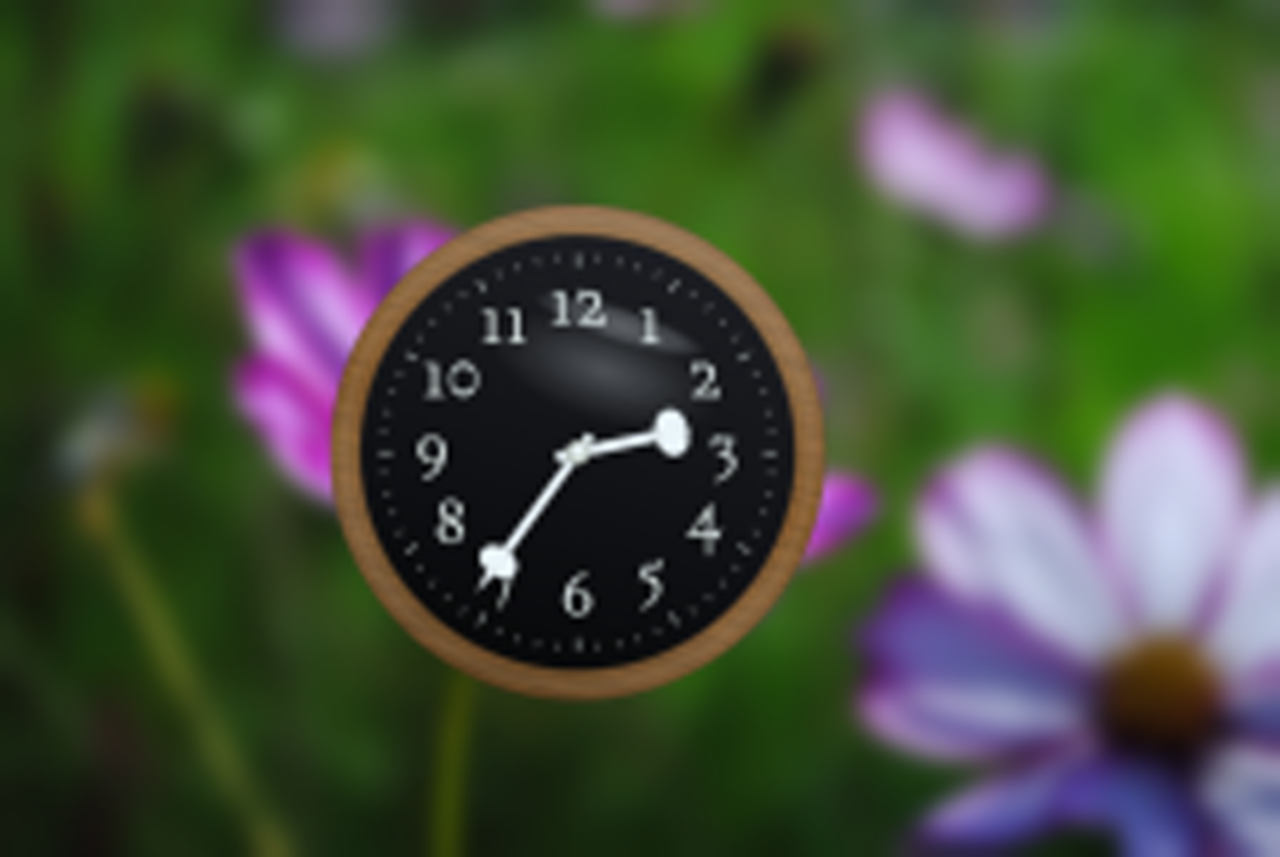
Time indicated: 2:36
